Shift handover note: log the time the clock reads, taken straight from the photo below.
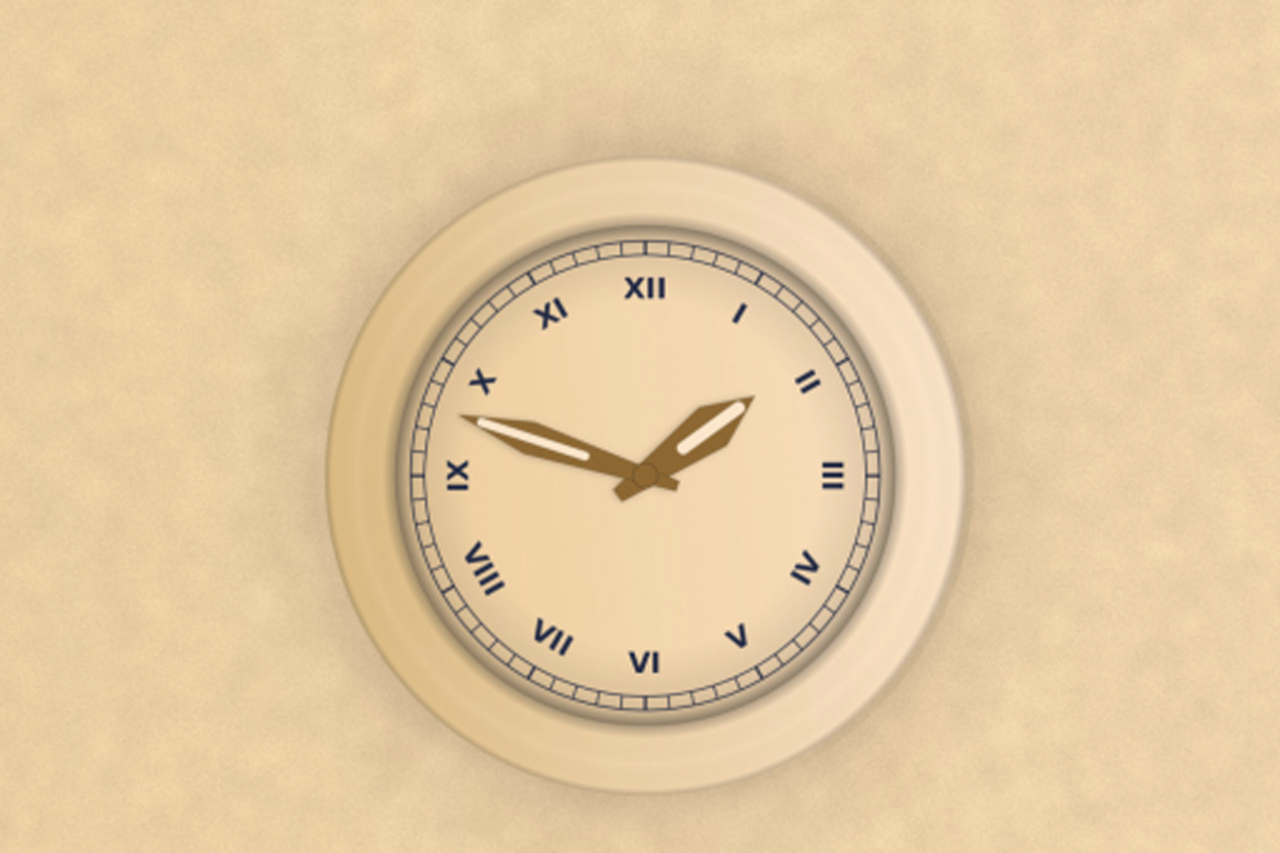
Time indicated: 1:48
